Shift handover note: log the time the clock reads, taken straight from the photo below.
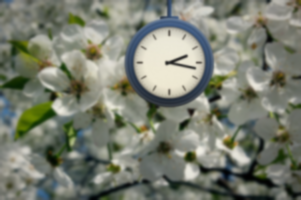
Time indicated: 2:17
